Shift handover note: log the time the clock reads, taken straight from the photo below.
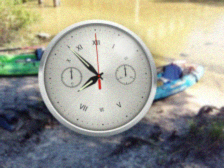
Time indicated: 7:53
